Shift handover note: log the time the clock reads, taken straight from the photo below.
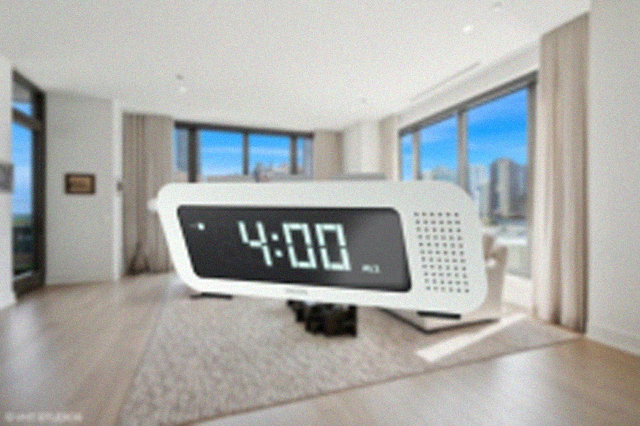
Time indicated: 4:00
